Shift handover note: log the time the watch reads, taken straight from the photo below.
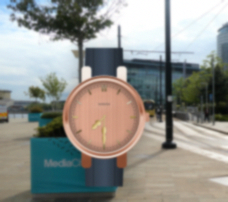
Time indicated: 7:30
